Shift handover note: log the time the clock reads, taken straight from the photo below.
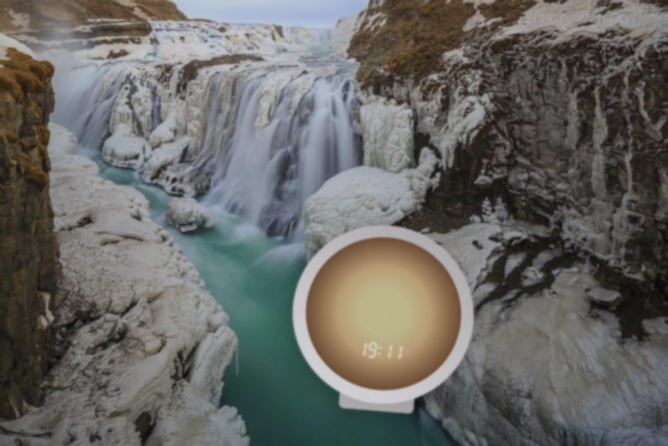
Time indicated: 19:11
